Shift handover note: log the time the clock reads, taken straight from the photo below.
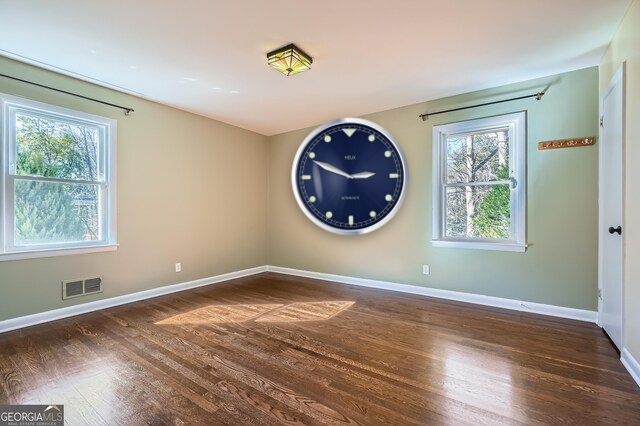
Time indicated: 2:49
